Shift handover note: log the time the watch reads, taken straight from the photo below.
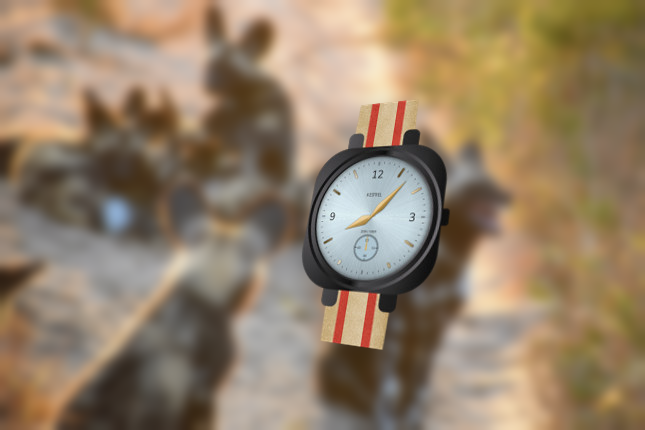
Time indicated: 8:07
